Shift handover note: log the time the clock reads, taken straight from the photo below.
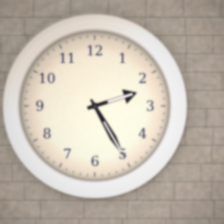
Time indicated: 2:25
